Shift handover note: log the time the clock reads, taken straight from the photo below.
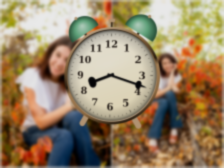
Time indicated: 8:18
